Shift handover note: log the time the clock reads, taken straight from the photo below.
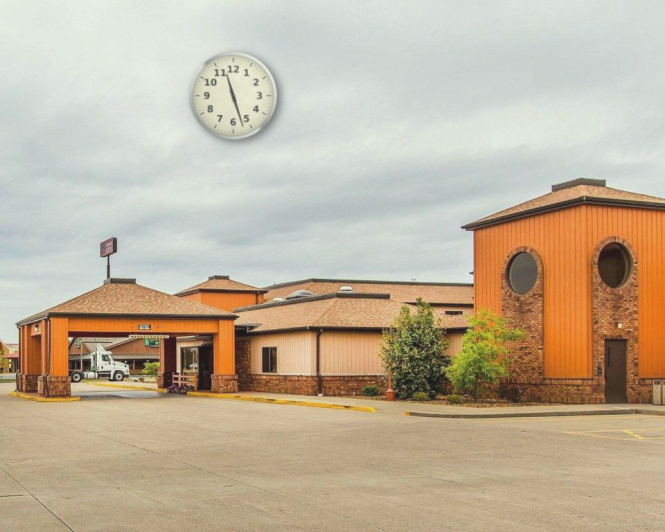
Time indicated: 11:27
